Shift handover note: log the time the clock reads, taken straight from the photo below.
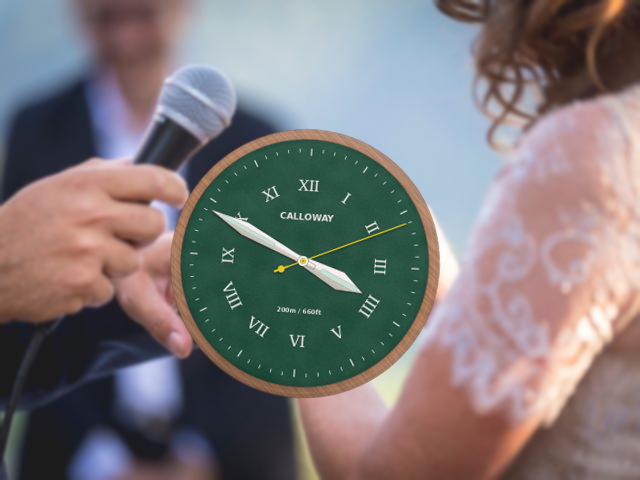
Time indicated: 3:49:11
